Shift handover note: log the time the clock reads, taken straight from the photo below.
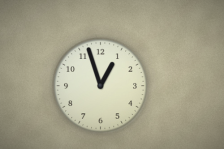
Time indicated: 12:57
